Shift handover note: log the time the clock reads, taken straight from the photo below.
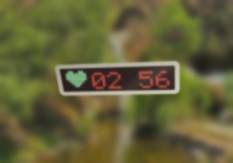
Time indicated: 2:56
